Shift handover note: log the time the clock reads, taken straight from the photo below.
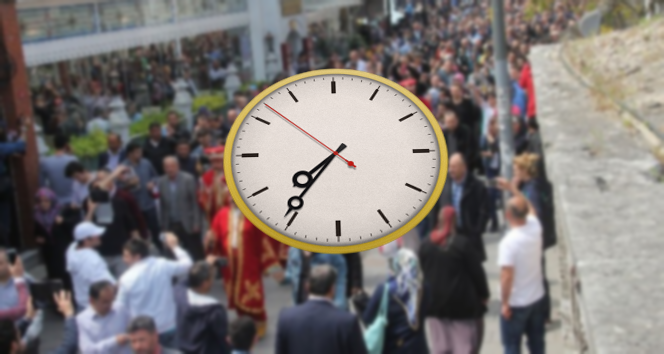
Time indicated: 7:35:52
